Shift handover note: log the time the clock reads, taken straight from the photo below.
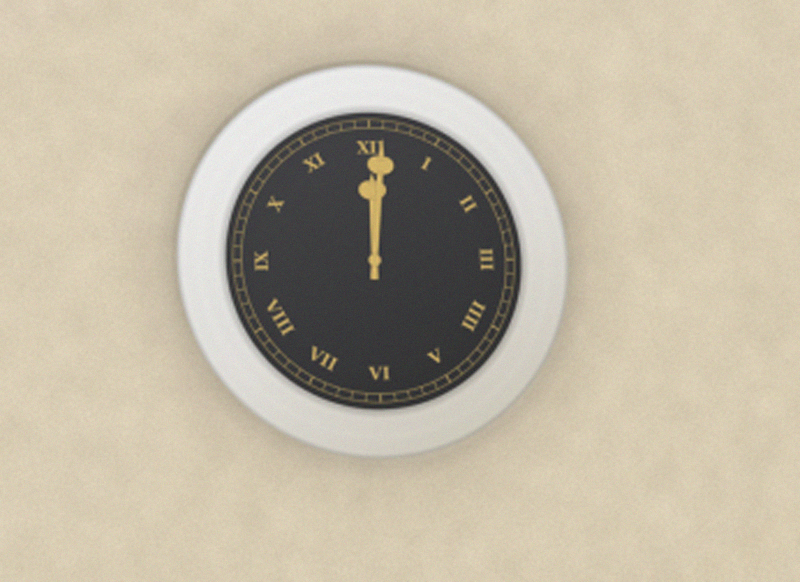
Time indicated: 12:01
